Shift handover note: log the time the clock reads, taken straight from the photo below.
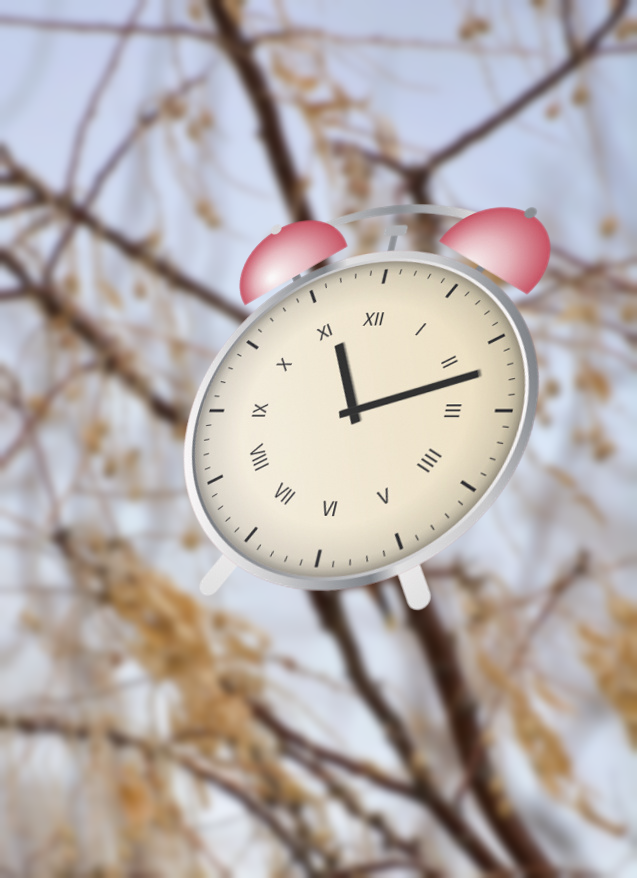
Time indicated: 11:12
